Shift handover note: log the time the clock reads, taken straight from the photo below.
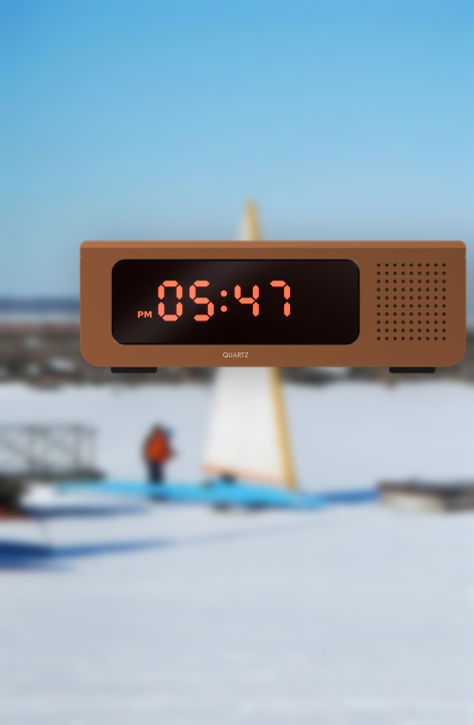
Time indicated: 5:47
